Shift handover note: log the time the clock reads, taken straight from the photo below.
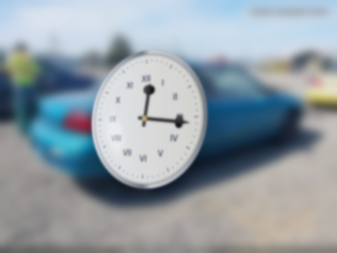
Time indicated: 12:16
